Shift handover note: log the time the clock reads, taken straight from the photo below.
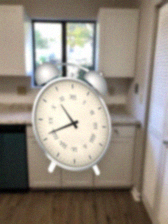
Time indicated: 10:41
